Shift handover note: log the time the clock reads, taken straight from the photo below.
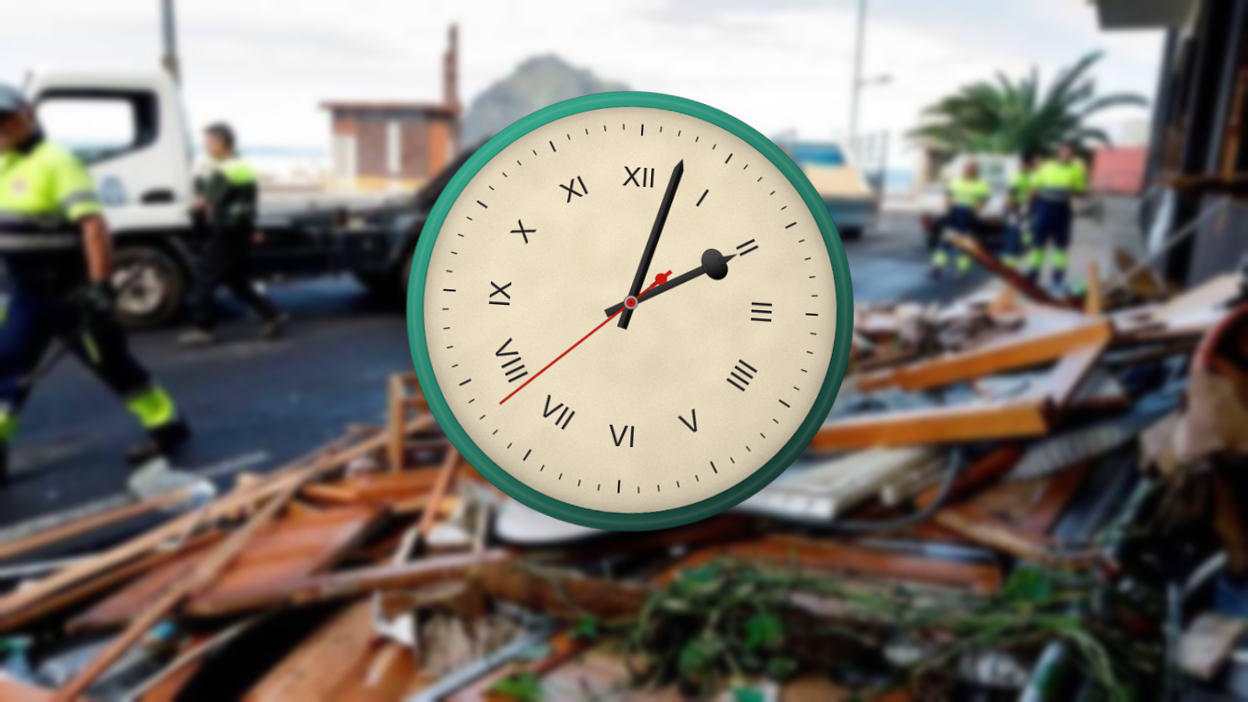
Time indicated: 2:02:38
